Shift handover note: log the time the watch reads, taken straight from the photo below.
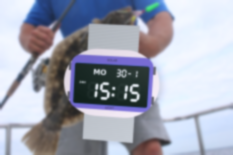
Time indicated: 15:15
